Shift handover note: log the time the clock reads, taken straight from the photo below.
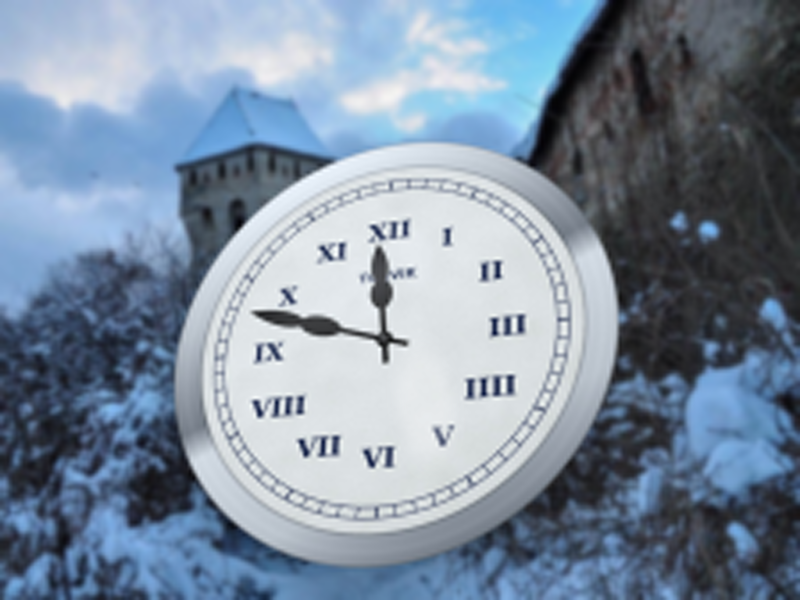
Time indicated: 11:48
